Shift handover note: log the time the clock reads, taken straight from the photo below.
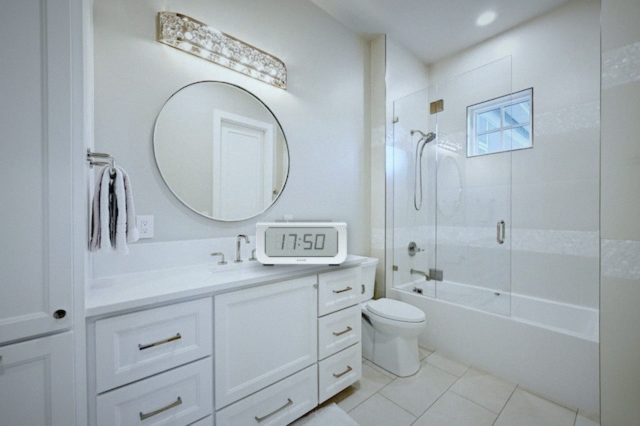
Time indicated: 17:50
